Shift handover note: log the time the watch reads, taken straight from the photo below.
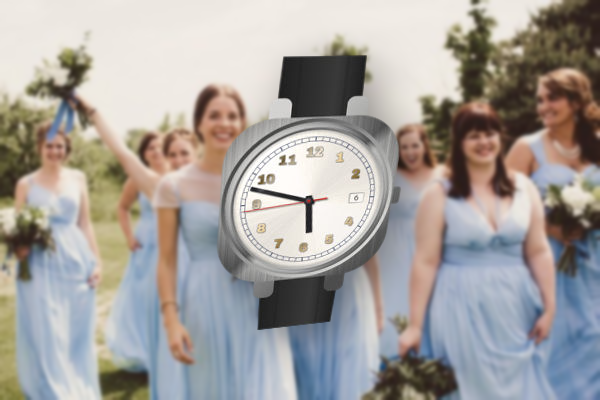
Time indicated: 5:47:44
